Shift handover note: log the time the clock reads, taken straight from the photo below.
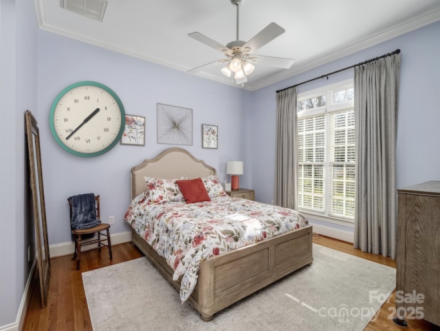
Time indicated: 1:38
